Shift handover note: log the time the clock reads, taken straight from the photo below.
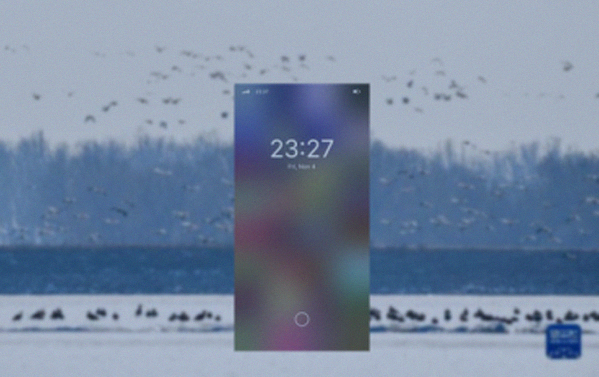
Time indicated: 23:27
